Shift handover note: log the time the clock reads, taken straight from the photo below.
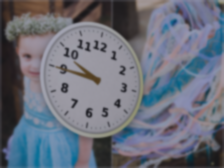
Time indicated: 9:45
